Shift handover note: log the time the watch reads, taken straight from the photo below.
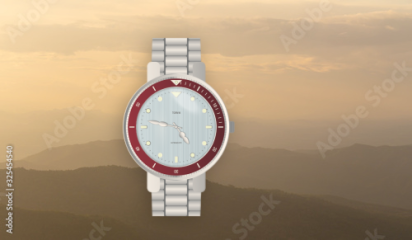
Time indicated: 4:47
